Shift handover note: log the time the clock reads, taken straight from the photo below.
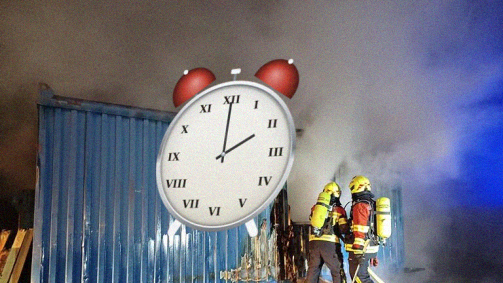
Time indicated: 2:00
